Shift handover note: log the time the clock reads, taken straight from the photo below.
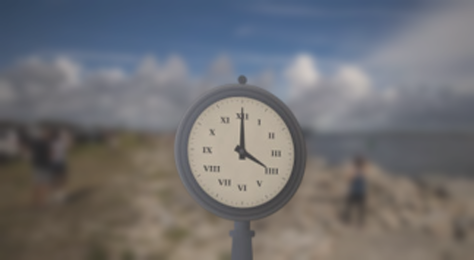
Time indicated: 4:00
